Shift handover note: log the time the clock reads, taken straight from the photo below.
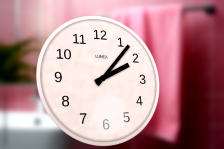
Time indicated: 2:07
